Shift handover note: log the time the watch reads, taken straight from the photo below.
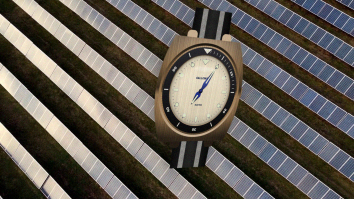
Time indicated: 7:05
